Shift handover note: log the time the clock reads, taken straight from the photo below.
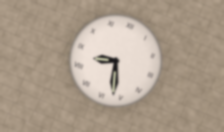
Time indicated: 8:27
